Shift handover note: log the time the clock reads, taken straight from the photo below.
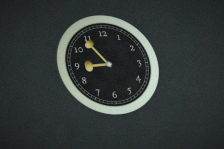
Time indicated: 8:54
